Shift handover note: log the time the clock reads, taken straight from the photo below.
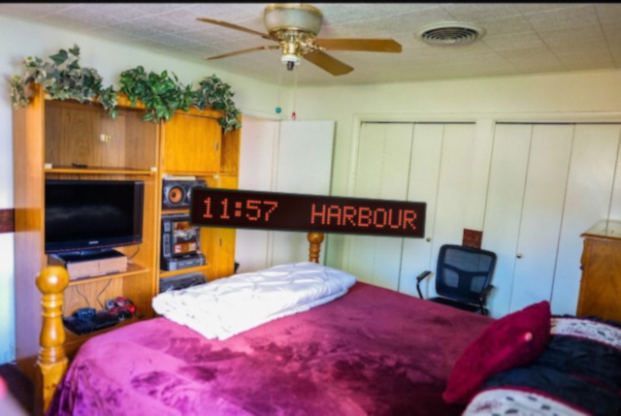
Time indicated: 11:57
